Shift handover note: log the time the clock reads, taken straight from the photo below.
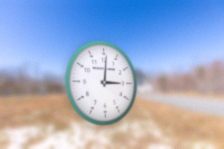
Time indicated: 3:01
